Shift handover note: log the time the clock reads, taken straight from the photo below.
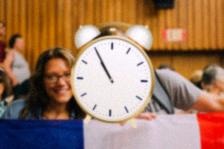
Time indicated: 10:55
